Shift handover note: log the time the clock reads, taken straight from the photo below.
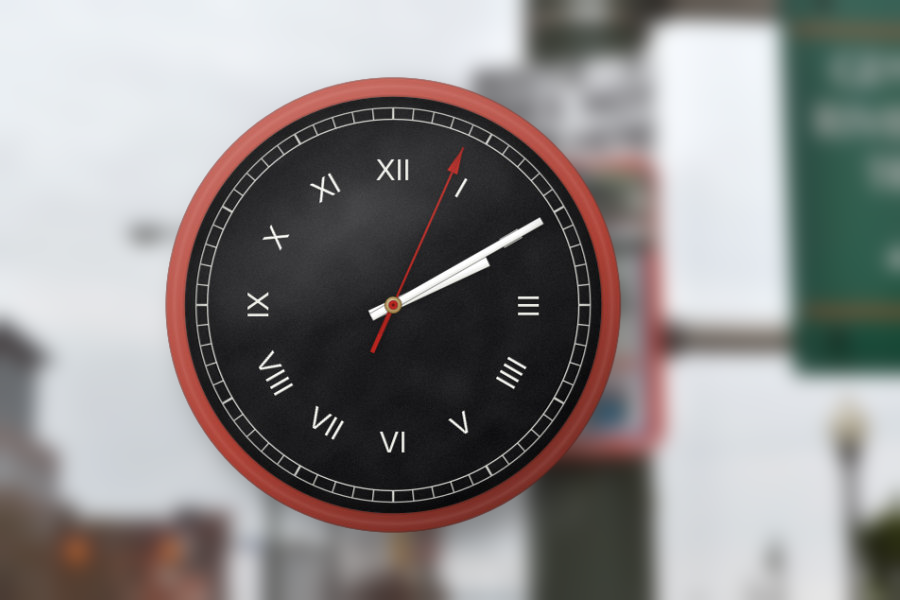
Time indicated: 2:10:04
